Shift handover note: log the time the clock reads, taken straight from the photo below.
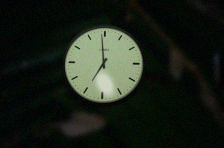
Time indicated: 6:59
